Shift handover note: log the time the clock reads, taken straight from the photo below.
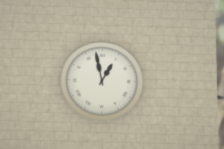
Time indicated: 12:58
